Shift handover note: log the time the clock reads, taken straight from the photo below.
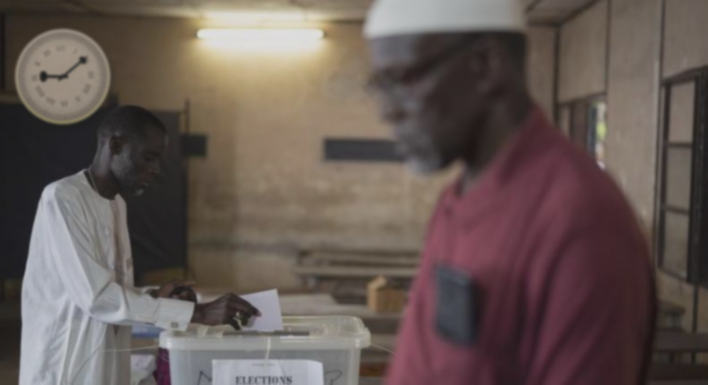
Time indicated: 9:09
